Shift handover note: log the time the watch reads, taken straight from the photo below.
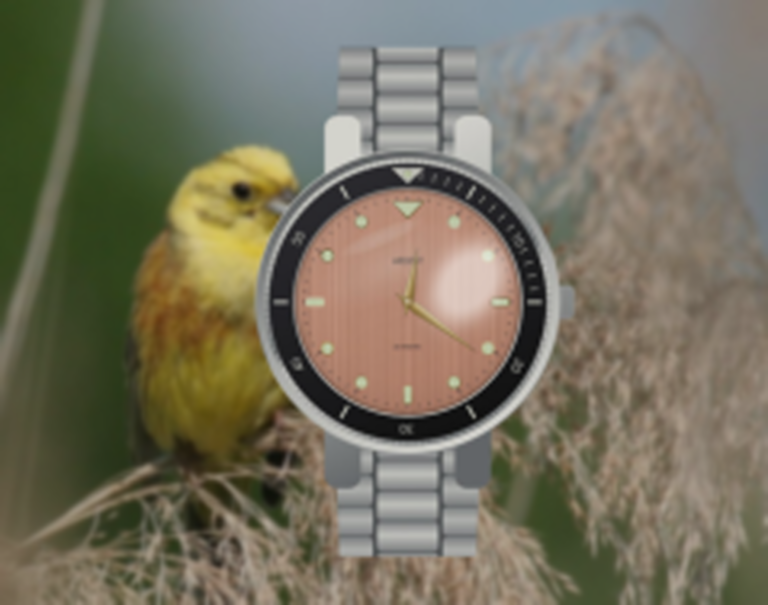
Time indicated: 12:21
